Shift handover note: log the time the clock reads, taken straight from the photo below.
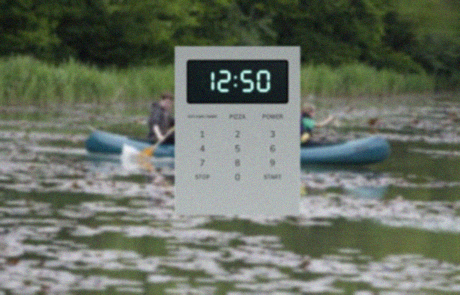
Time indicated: 12:50
